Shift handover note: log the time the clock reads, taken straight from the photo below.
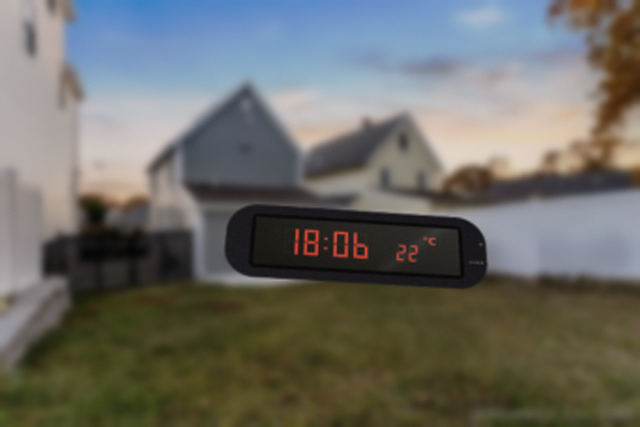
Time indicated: 18:06
